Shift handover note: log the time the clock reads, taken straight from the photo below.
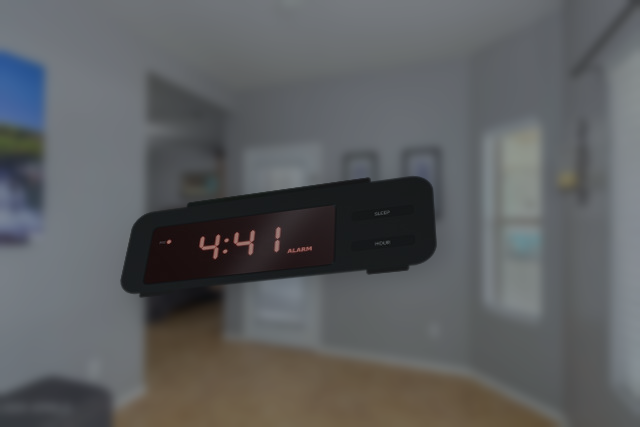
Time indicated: 4:41
